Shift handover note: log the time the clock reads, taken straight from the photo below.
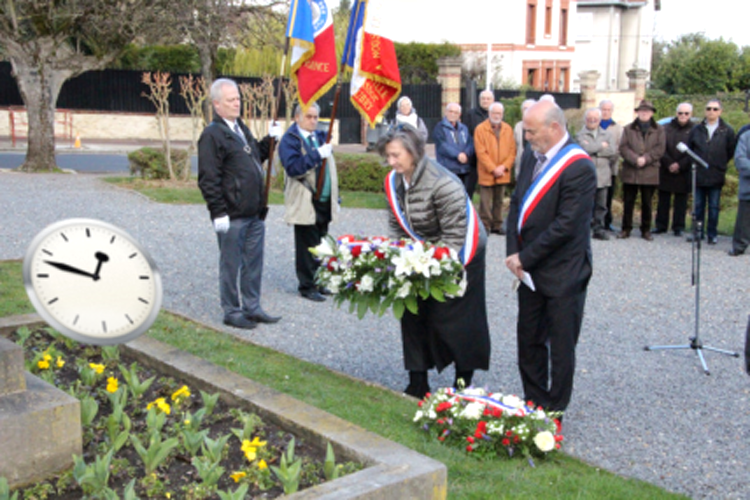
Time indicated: 12:48
